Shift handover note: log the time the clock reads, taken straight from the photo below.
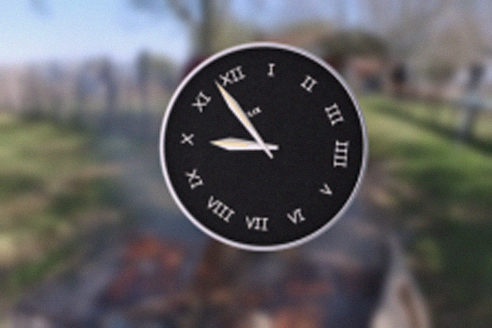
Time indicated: 9:58
